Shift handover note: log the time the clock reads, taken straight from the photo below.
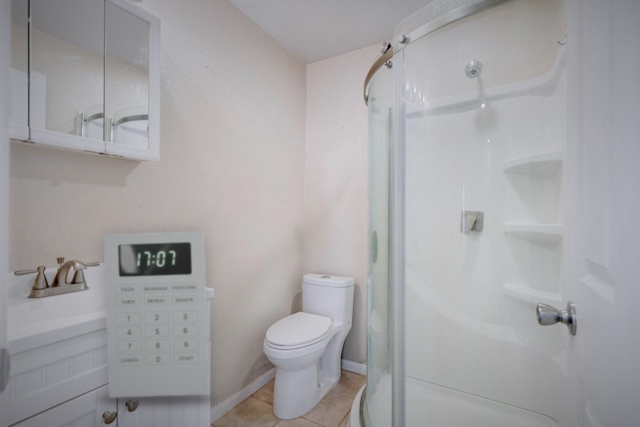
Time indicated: 17:07
